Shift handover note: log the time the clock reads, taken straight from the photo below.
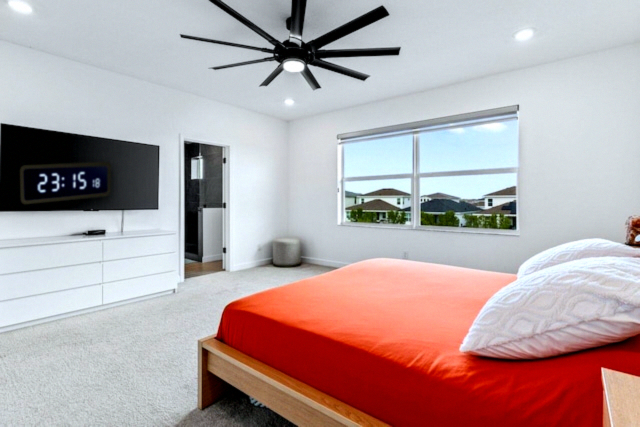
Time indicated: 23:15
